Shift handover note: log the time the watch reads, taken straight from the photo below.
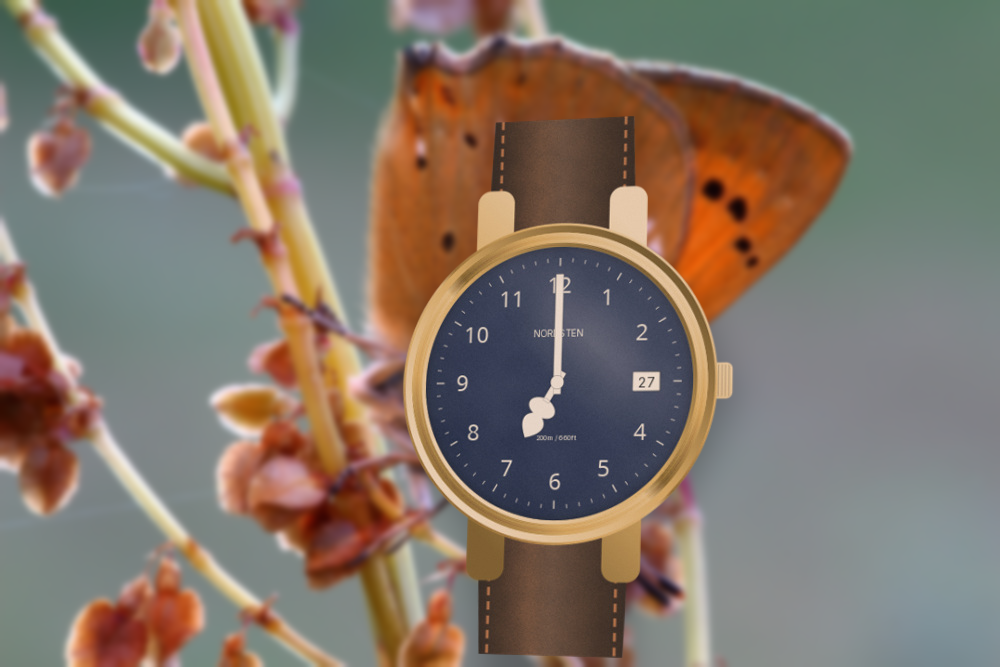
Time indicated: 7:00
